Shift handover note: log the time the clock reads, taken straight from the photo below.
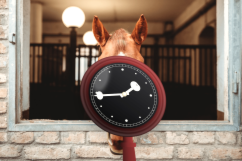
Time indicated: 1:44
